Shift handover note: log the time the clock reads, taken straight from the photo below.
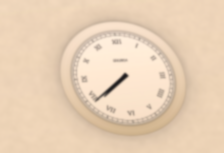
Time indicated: 7:39
